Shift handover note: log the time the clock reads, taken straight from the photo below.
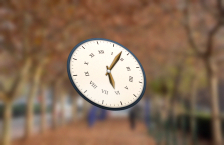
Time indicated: 6:08
